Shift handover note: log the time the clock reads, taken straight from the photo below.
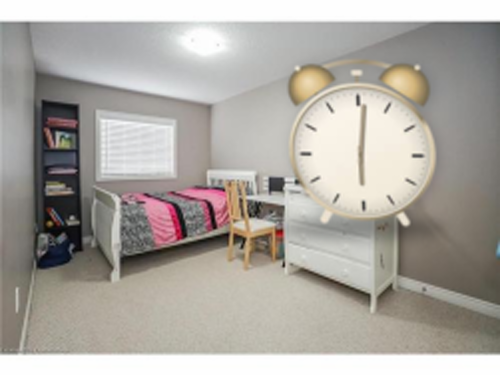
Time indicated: 6:01
